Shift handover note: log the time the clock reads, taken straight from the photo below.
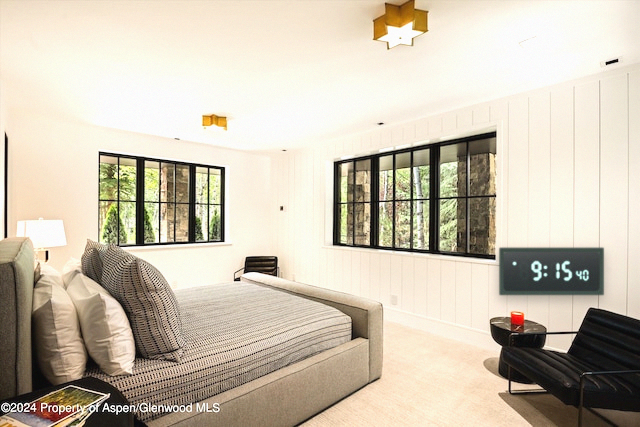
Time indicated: 9:15:40
